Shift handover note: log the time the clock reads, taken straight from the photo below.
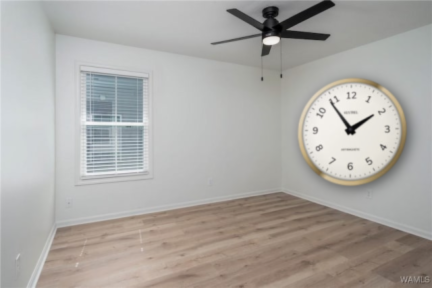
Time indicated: 1:54
